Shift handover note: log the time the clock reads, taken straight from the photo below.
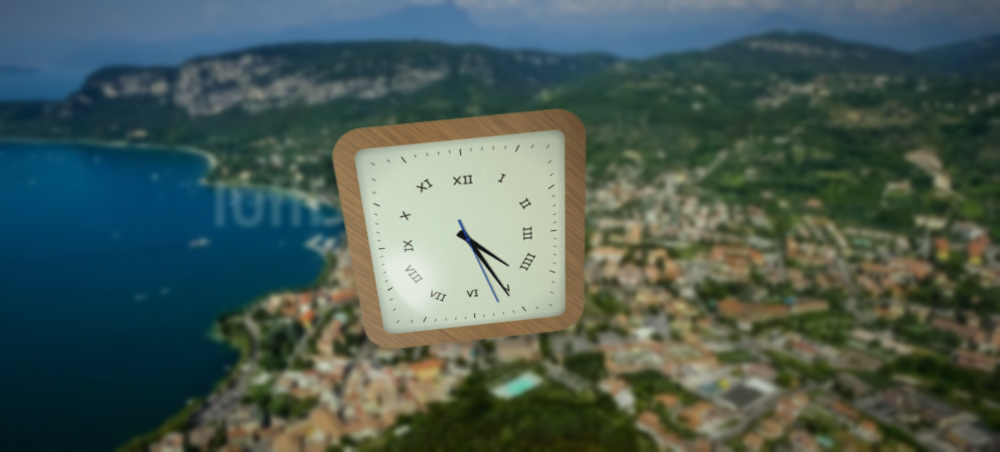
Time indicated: 4:25:27
